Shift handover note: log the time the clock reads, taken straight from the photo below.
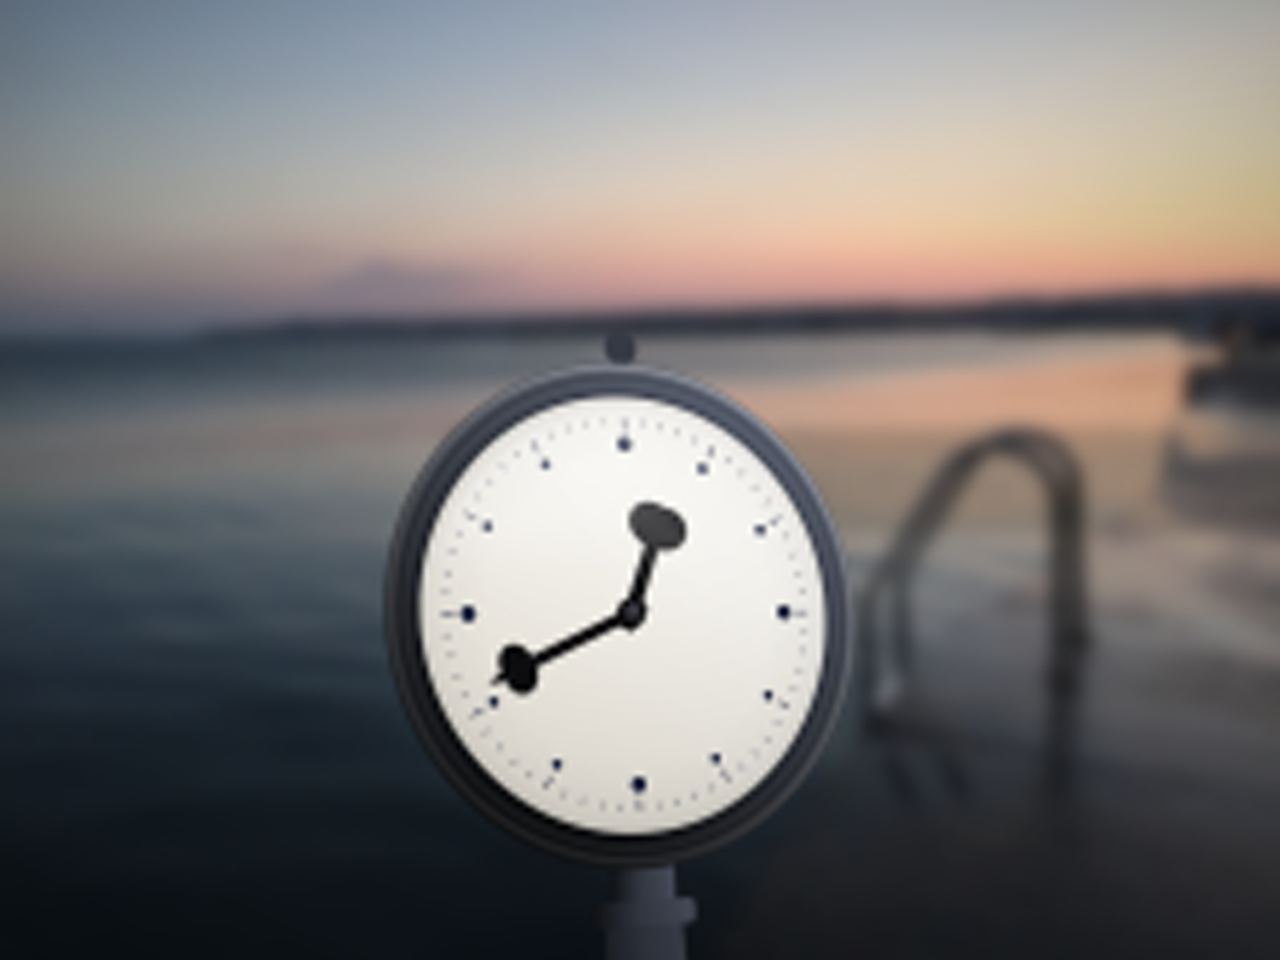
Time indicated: 12:41
